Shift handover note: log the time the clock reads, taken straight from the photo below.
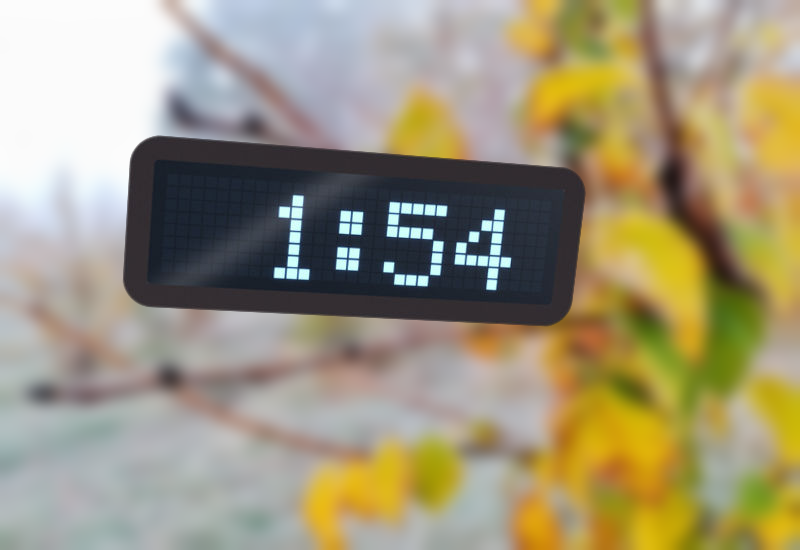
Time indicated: 1:54
